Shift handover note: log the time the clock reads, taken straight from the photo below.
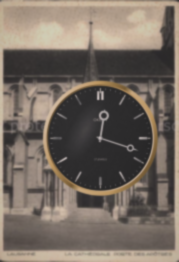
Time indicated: 12:18
